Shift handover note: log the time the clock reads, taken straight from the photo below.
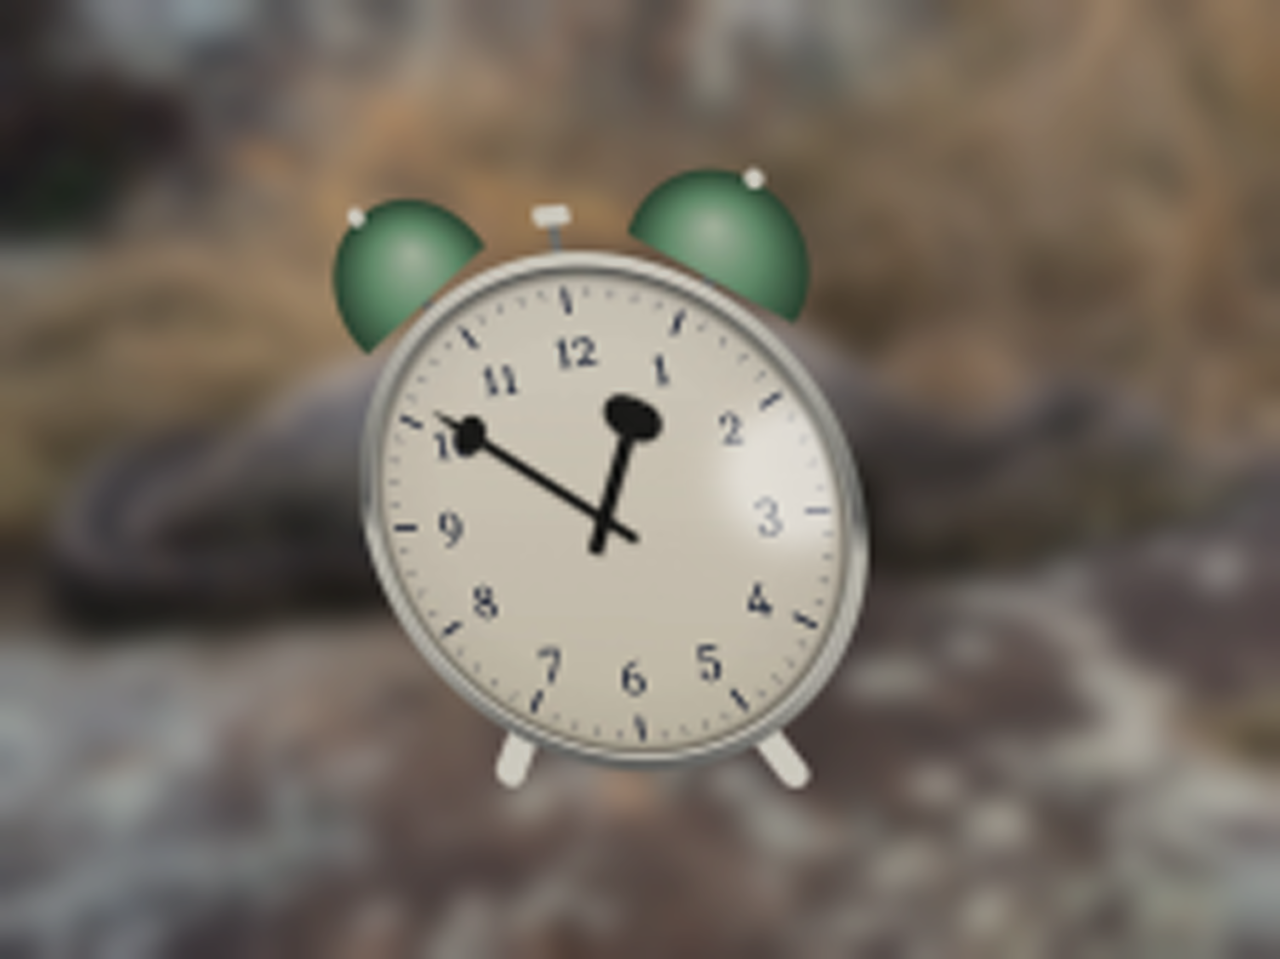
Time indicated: 12:51
